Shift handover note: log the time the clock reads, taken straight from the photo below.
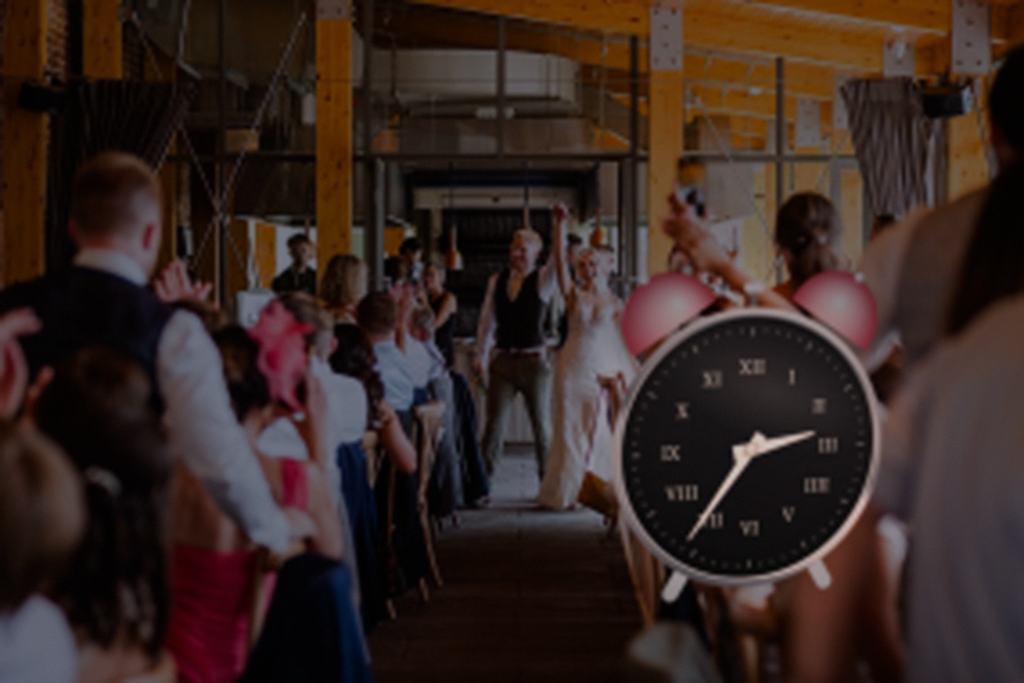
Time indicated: 2:36
